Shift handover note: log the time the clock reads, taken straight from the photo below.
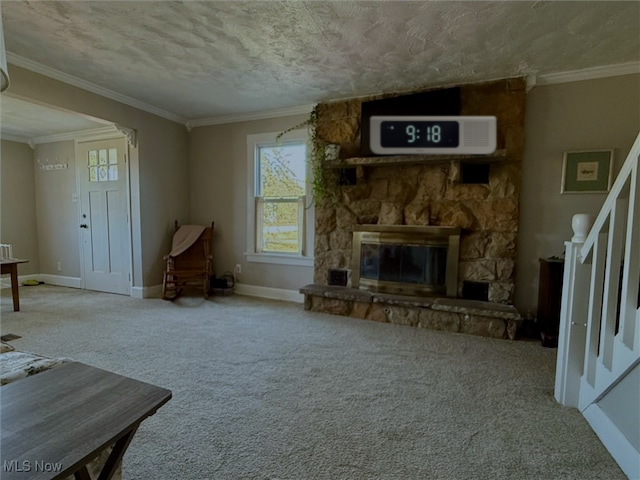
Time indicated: 9:18
